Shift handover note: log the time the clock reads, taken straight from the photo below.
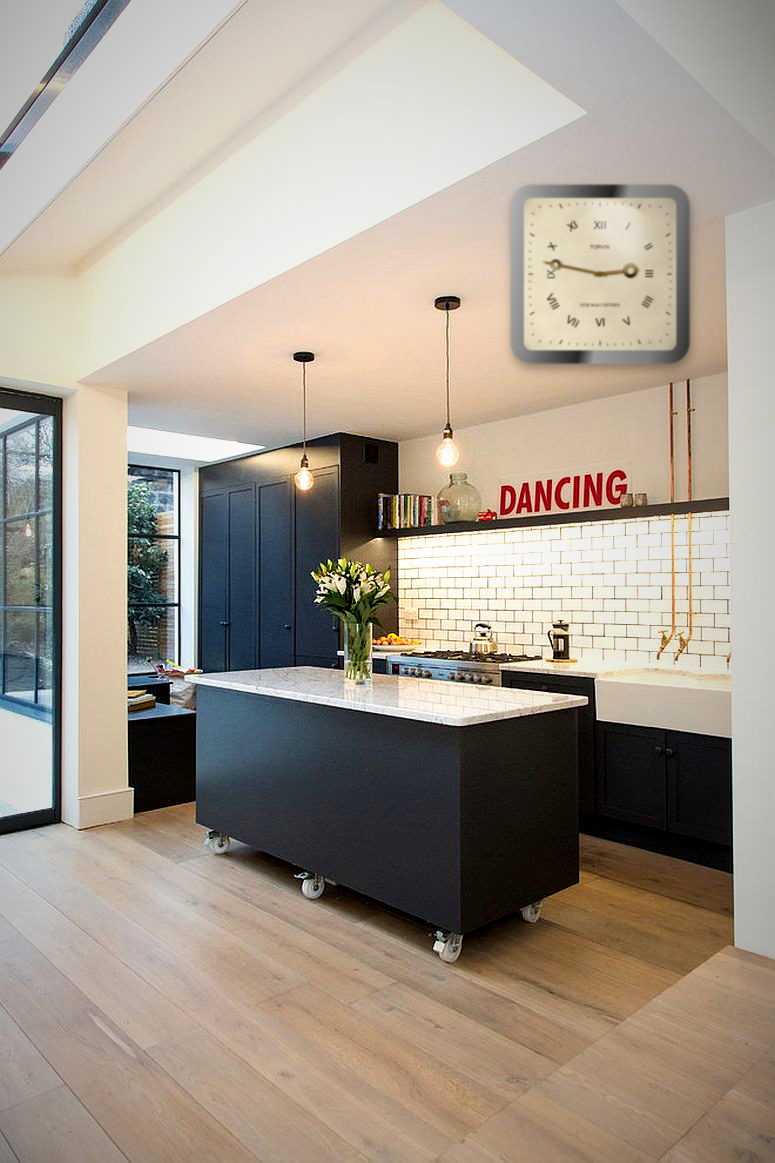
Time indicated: 2:47
